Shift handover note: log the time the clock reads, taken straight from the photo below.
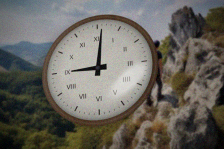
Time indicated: 9:01
